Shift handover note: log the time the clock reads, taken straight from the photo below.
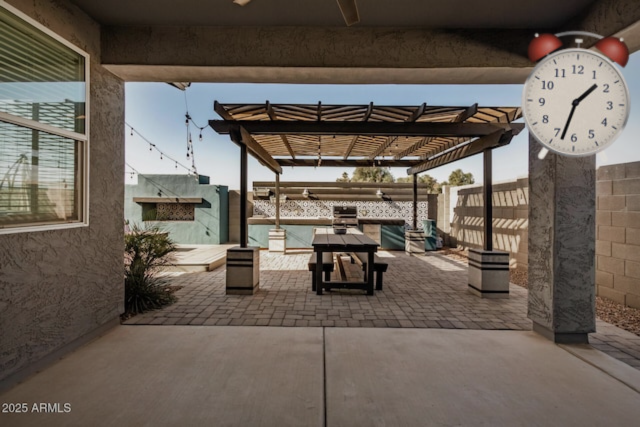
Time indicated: 1:33
